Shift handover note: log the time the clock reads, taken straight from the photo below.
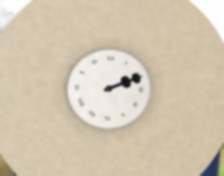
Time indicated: 2:11
